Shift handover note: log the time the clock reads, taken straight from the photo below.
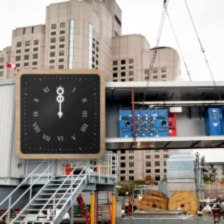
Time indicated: 12:00
